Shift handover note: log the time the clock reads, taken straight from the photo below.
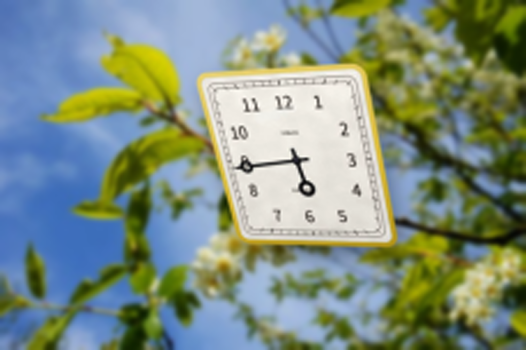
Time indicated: 5:44
